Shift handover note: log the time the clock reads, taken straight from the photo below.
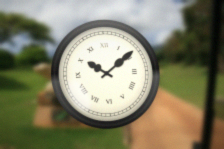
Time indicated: 10:09
